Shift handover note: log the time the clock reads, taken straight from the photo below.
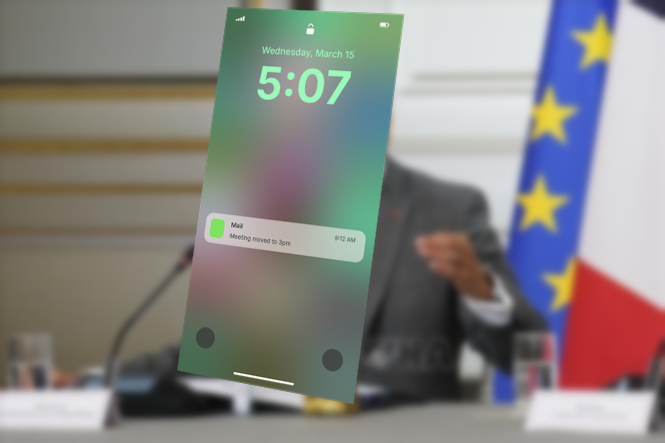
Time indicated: 5:07
